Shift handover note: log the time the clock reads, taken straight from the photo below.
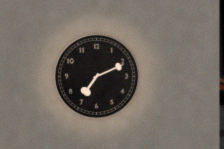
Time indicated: 7:11
